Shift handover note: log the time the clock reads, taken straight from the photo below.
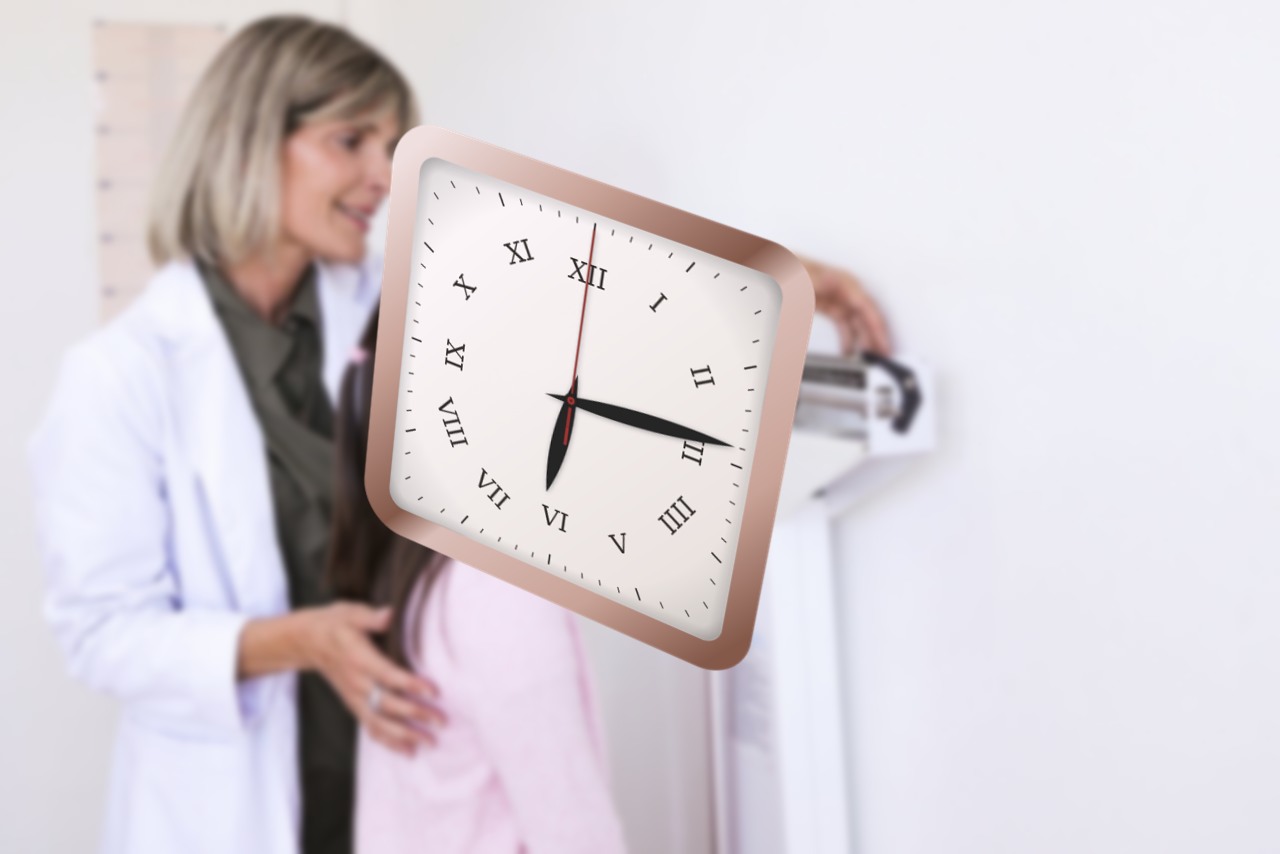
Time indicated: 6:14:00
